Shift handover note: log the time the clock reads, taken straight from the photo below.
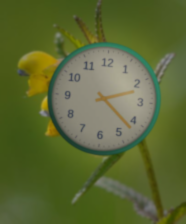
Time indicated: 2:22
